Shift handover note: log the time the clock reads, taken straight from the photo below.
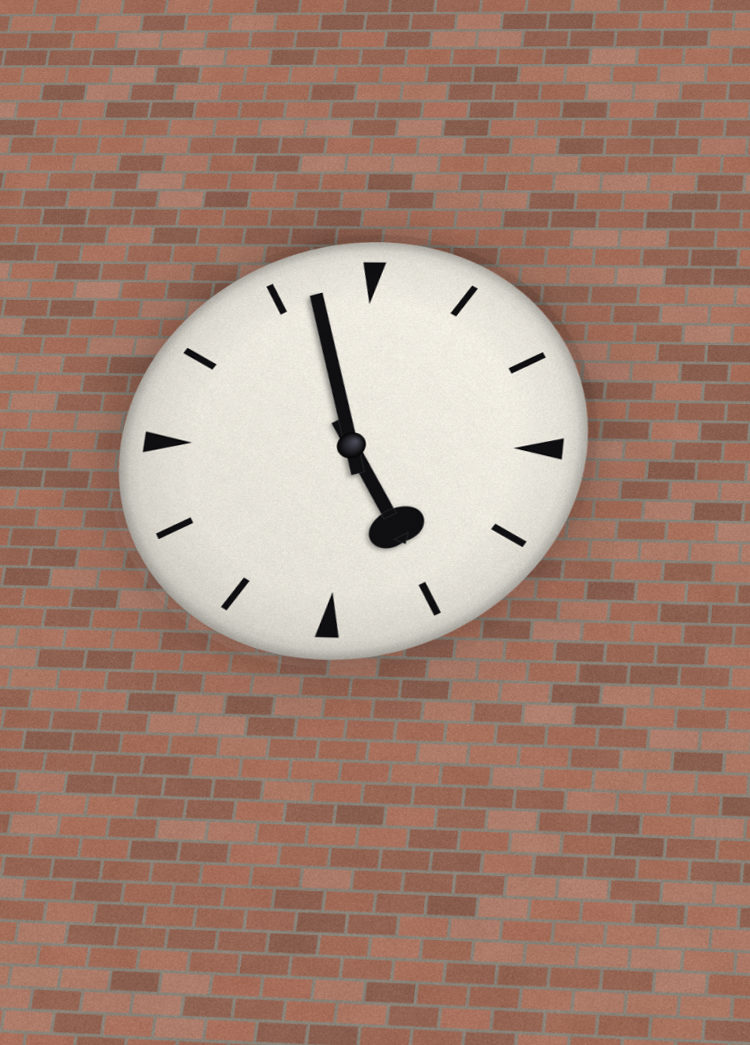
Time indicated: 4:57
